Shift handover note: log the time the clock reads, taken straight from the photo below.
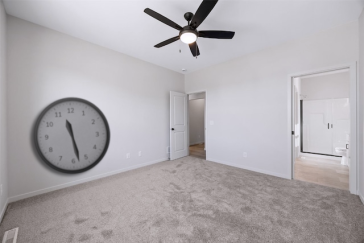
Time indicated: 11:28
